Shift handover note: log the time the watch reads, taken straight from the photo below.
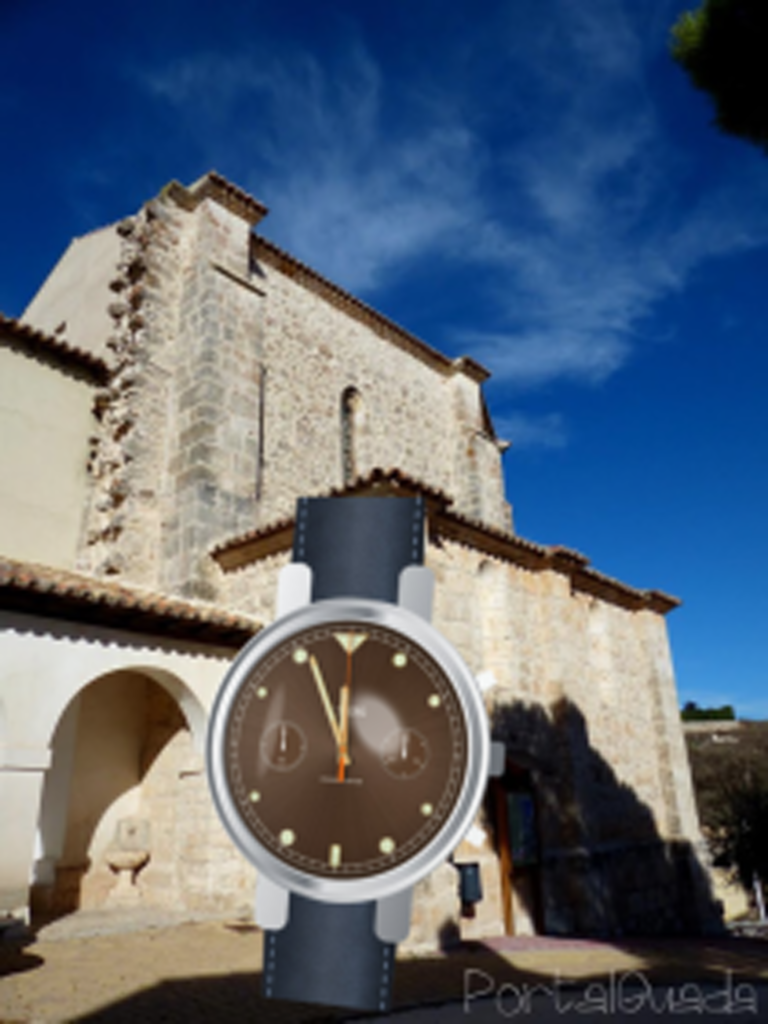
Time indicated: 11:56
